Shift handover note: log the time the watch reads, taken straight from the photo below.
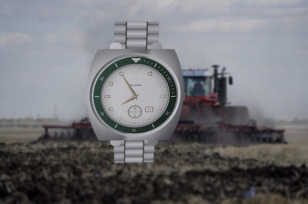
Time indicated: 7:55
